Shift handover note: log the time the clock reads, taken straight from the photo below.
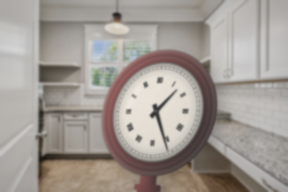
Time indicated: 1:26
